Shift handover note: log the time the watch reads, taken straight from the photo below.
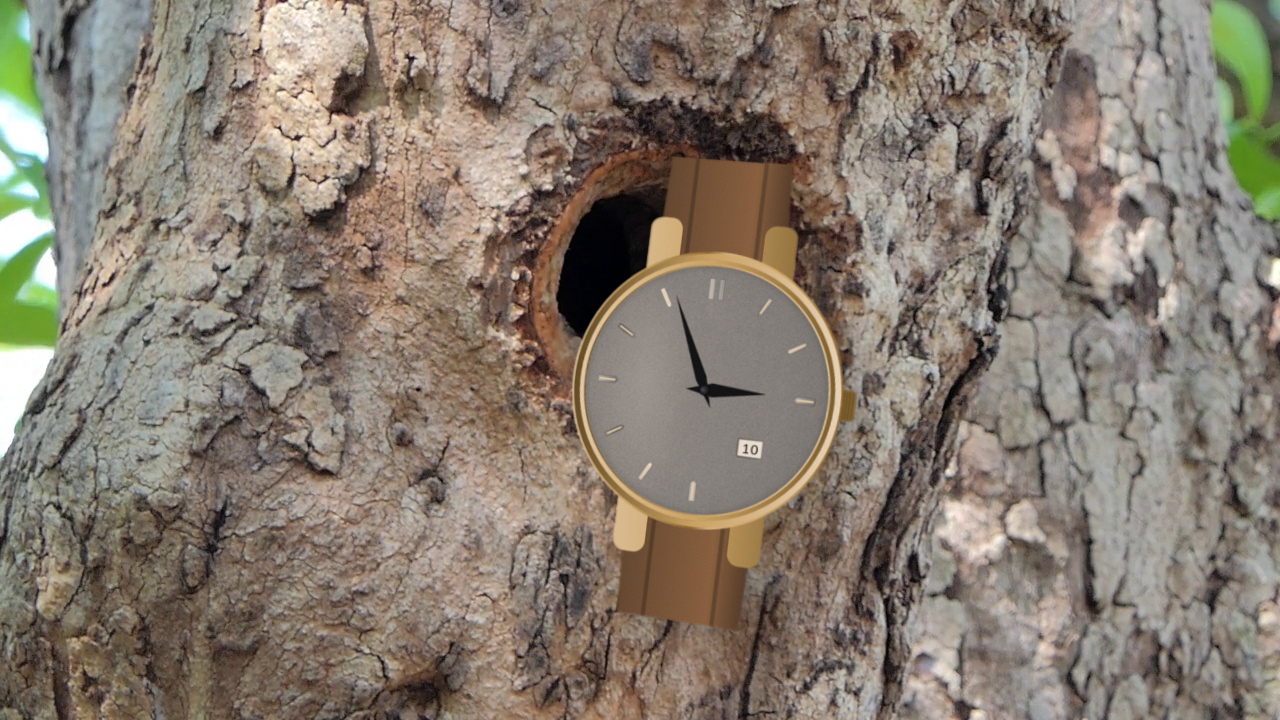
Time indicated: 2:56
